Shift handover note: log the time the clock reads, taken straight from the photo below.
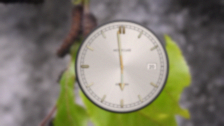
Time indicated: 5:59
